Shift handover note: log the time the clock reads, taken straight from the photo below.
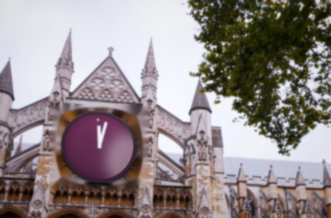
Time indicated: 12:03
